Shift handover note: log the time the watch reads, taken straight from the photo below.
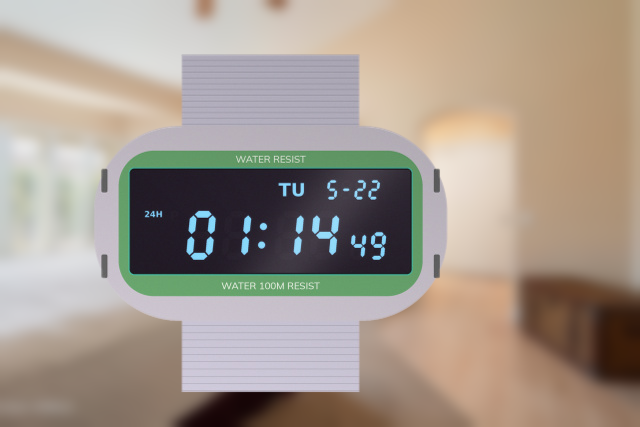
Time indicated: 1:14:49
